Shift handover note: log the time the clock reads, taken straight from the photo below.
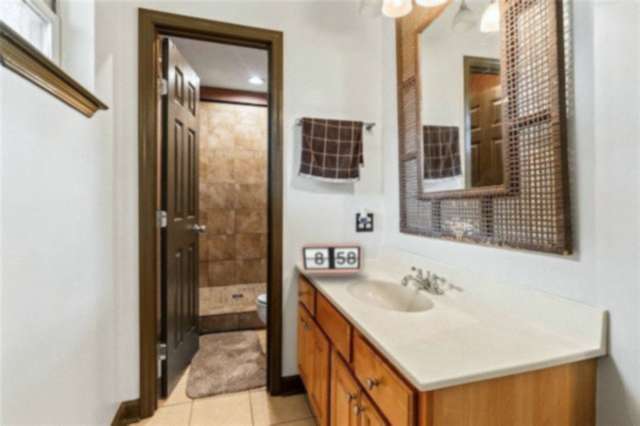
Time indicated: 8:58
